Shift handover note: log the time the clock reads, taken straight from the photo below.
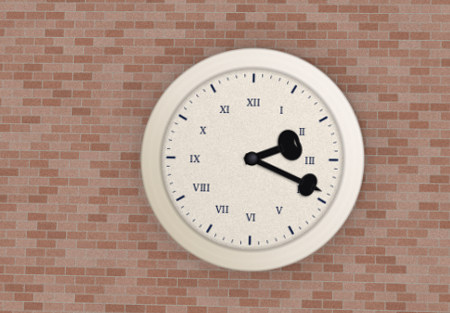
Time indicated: 2:19
